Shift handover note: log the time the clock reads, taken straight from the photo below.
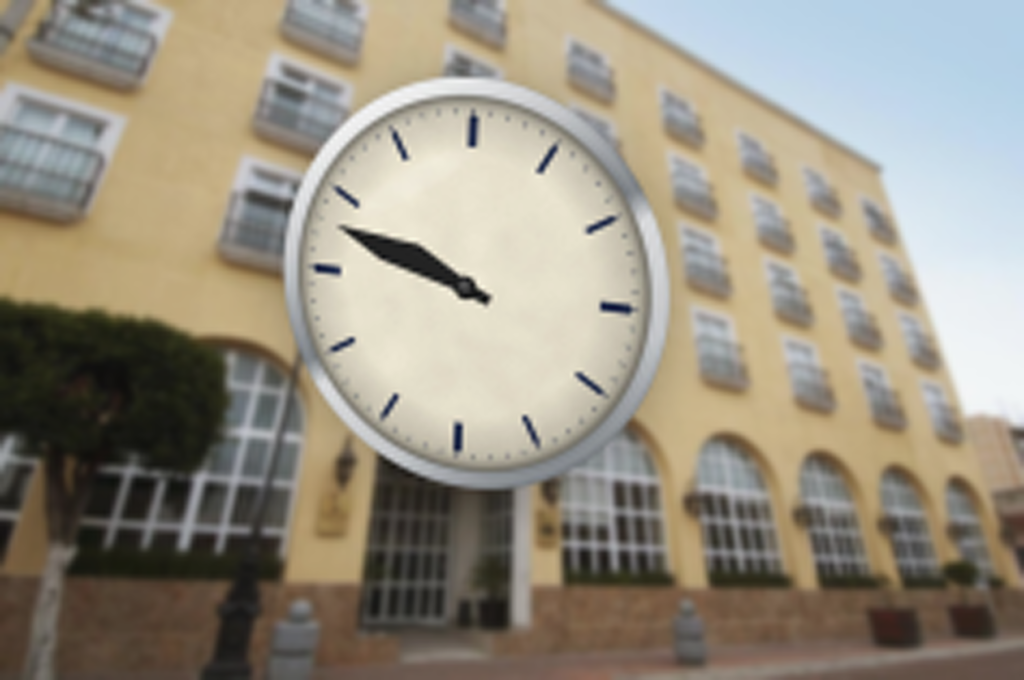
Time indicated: 9:48
